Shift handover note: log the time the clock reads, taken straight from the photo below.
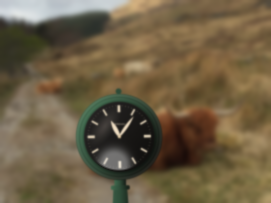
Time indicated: 11:06
